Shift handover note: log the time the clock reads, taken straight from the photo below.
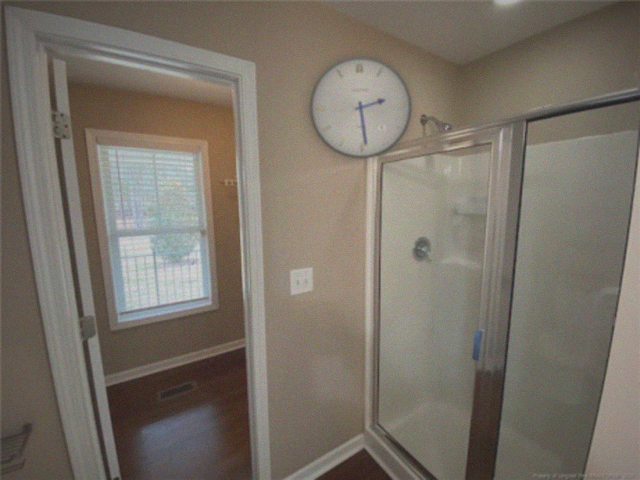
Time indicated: 2:29
